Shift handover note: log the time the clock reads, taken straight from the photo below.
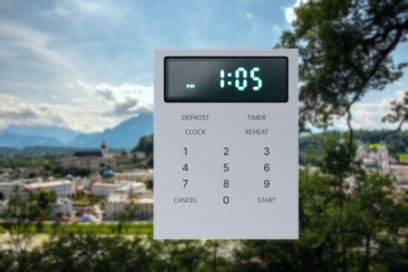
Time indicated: 1:05
